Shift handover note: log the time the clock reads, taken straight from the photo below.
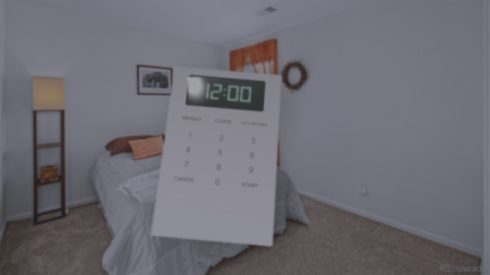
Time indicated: 12:00
